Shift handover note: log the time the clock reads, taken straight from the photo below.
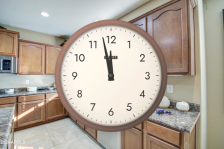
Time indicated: 11:58
